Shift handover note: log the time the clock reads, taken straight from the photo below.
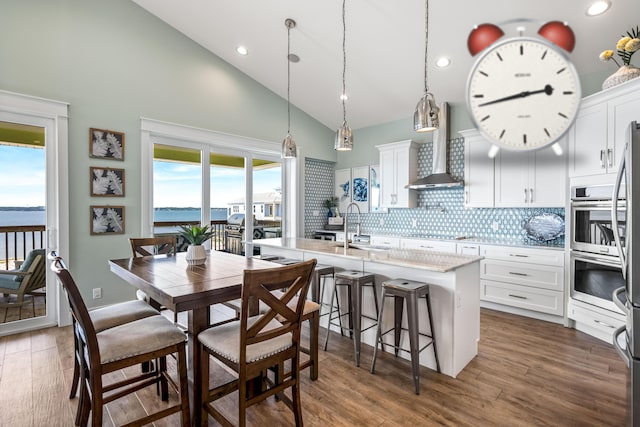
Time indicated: 2:43
